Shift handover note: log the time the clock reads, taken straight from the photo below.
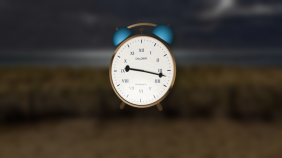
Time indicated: 9:17
